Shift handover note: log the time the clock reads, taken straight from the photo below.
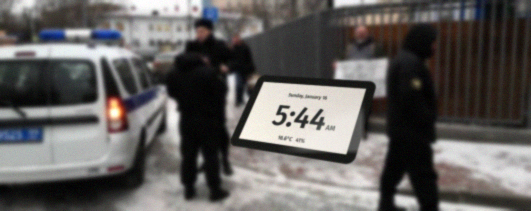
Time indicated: 5:44
